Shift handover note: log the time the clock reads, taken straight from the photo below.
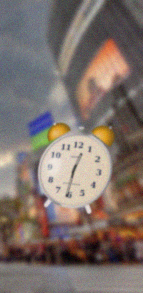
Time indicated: 12:31
